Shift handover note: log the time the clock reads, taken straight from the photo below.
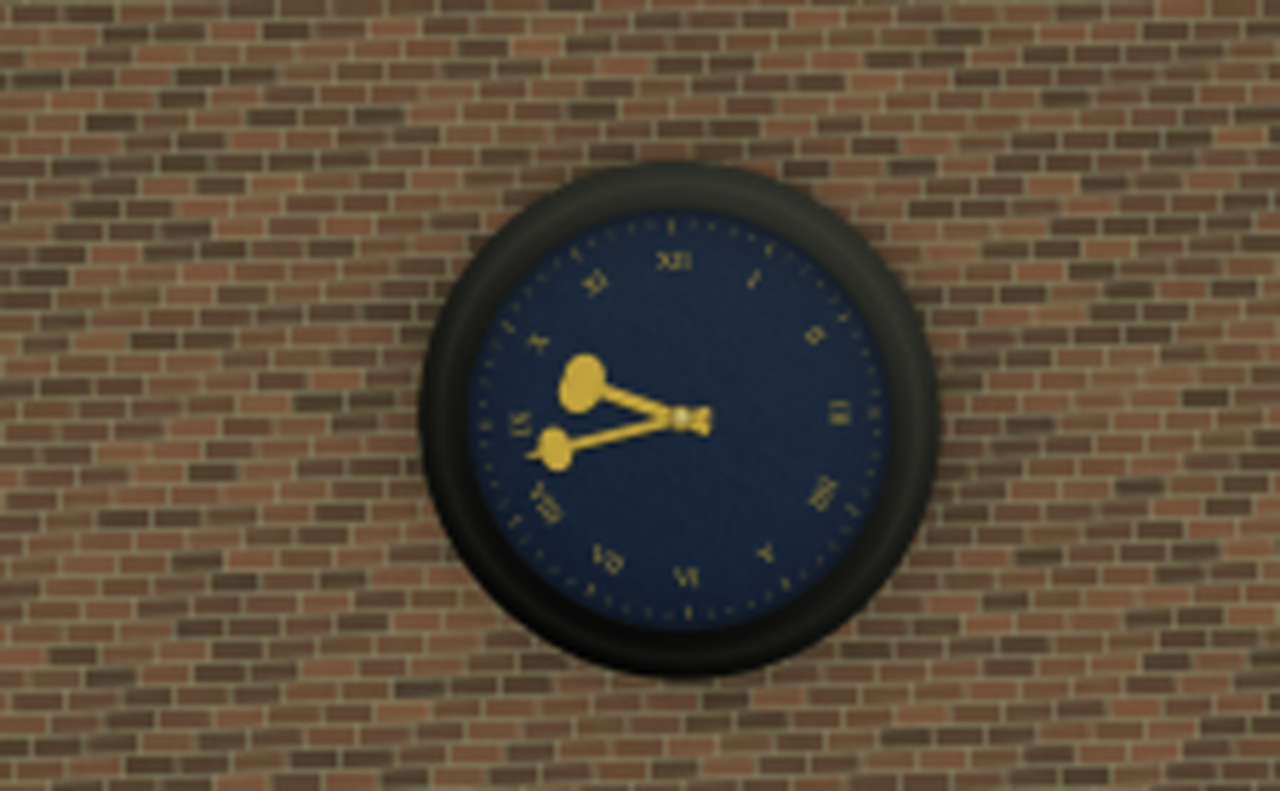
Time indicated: 9:43
